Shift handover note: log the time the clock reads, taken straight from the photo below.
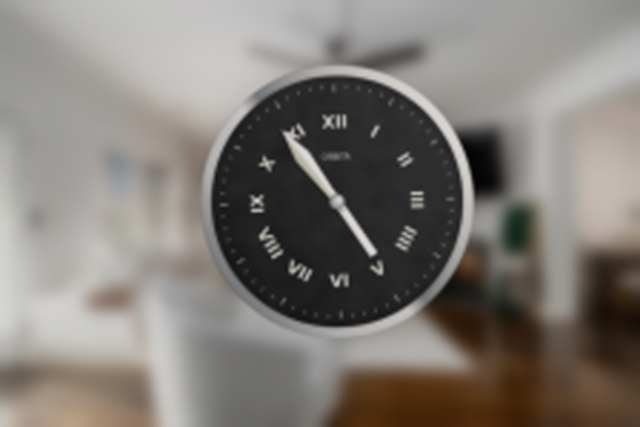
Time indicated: 4:54
